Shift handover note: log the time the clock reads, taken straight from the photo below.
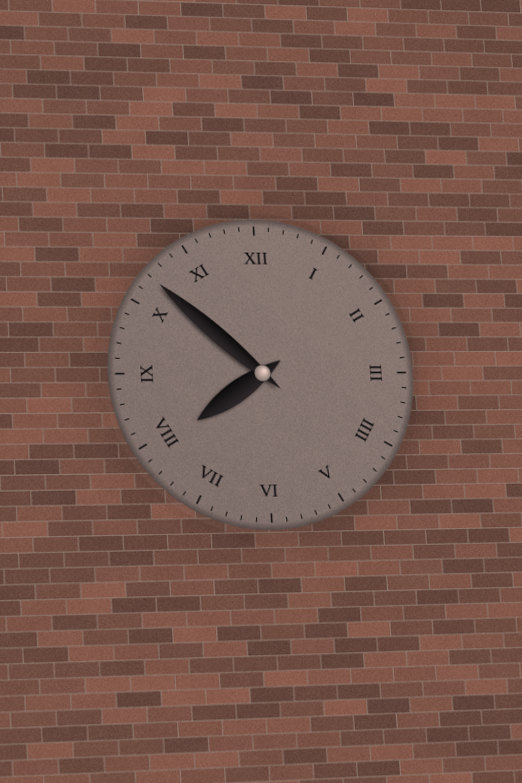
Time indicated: 7:52
